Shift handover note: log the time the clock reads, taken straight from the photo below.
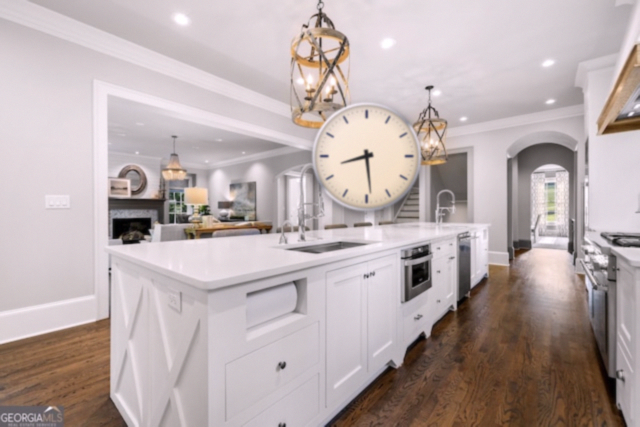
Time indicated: 8:29
